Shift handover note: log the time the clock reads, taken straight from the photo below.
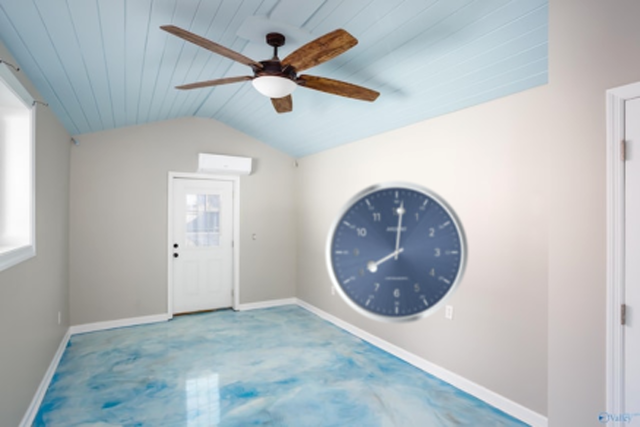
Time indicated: 8:01
